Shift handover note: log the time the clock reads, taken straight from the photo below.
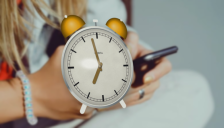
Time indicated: 6:58
